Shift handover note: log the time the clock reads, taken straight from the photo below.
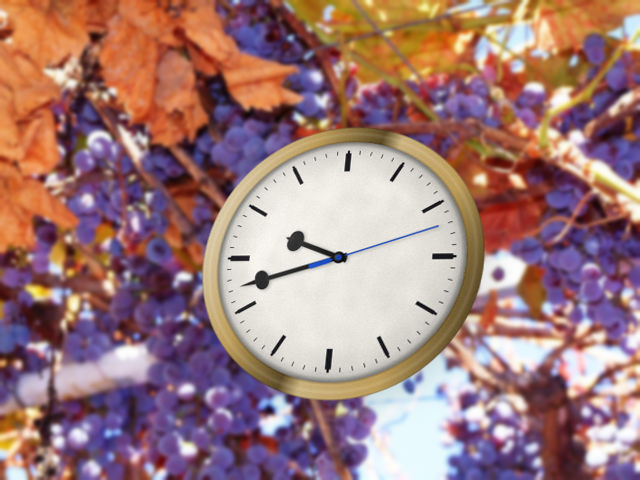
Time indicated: 9:42:12
